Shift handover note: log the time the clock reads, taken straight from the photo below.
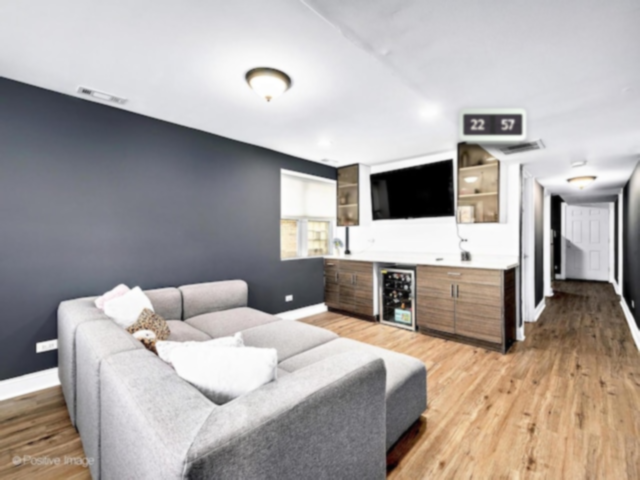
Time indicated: 22:57
